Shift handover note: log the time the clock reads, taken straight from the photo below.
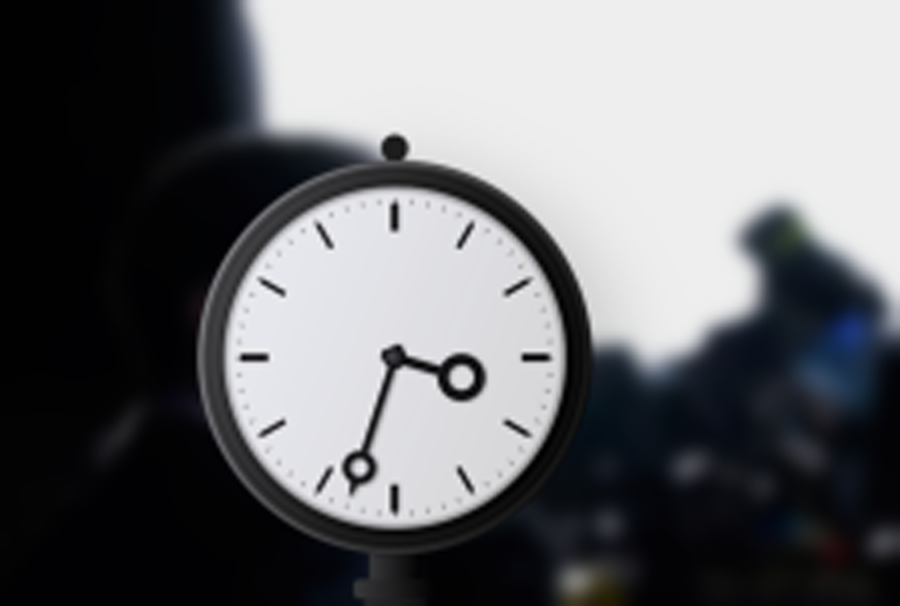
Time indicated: 3:33
